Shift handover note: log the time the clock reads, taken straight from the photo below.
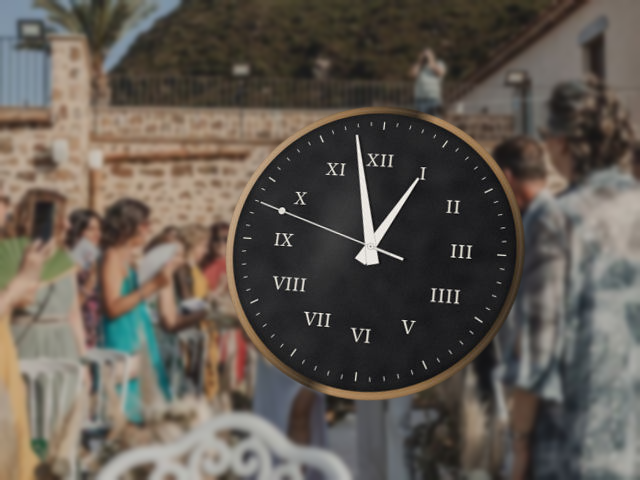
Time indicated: 12:57:48
